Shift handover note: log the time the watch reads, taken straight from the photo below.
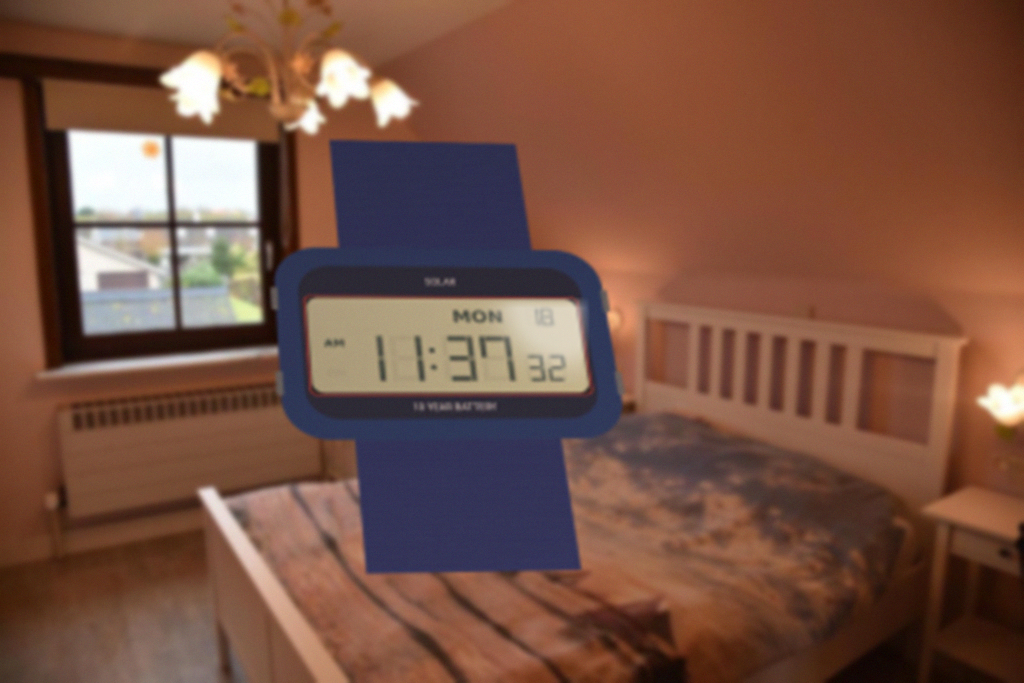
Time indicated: 11:37:32
